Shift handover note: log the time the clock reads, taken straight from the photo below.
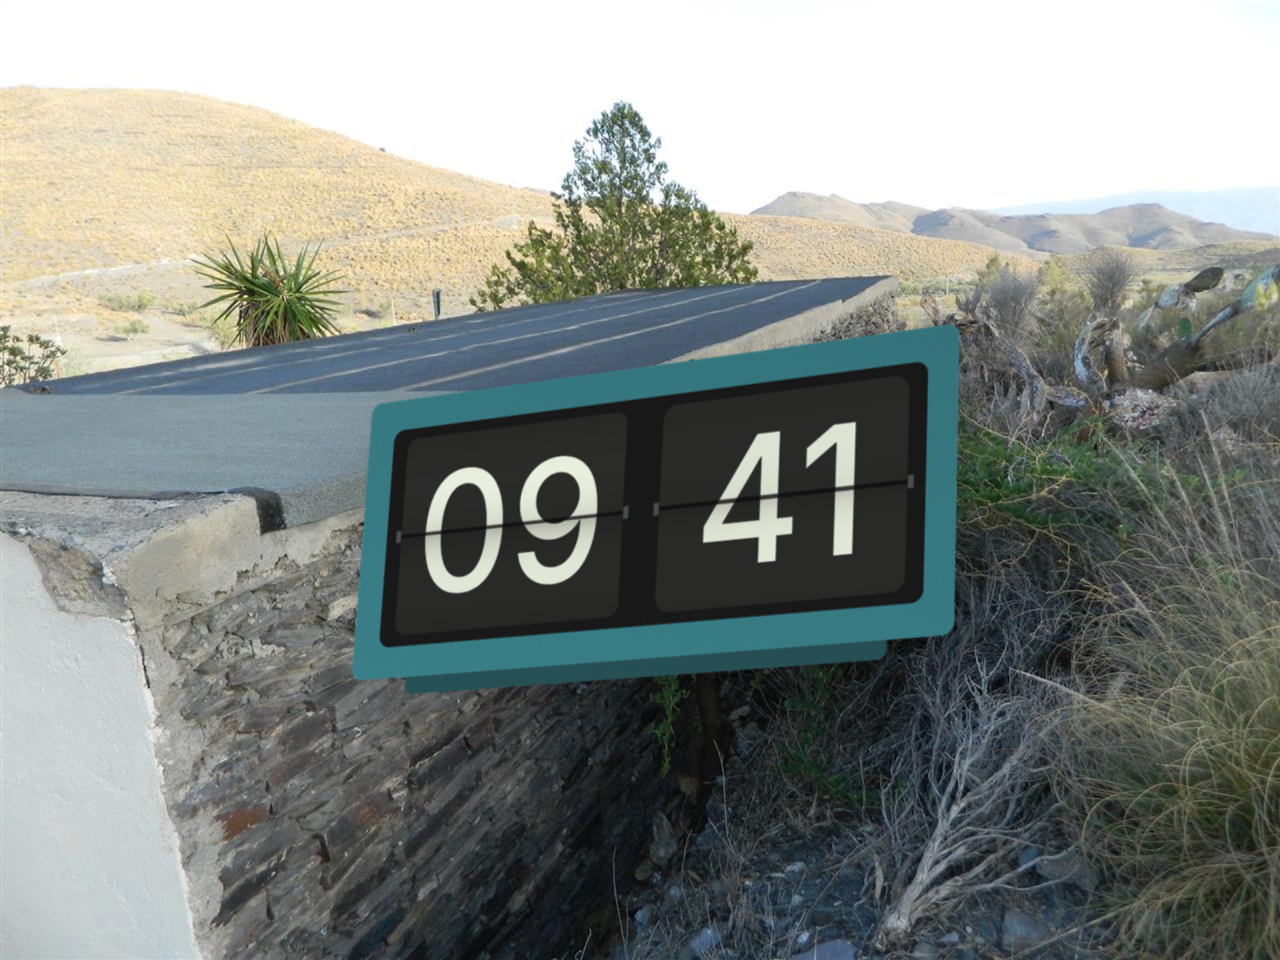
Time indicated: 9:41
